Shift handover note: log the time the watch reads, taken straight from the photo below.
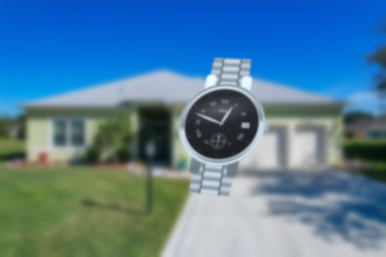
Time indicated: 12:48
